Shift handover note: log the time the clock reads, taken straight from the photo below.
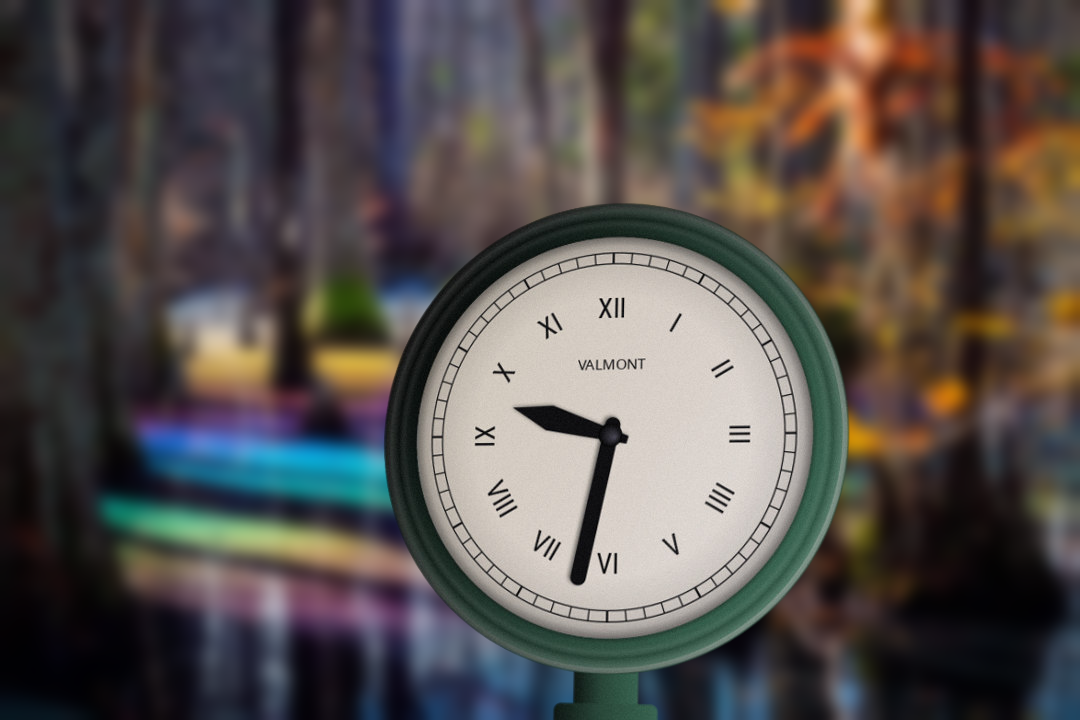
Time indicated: 9:32
